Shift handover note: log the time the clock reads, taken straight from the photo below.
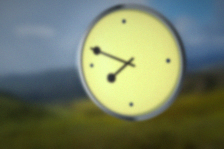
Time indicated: 7:49
